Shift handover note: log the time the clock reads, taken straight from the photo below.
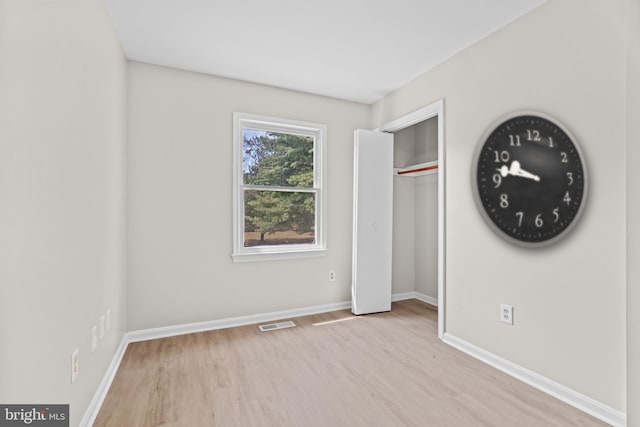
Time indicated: 9:47
